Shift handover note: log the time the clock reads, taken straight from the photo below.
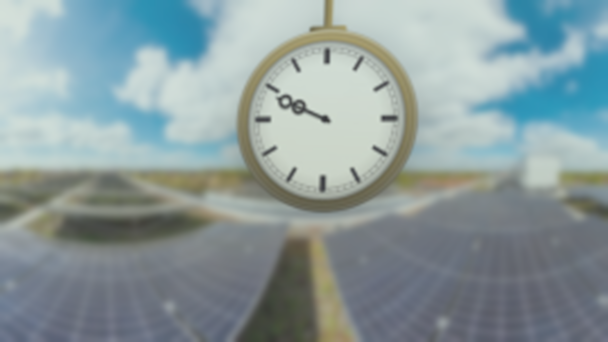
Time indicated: 9:49
